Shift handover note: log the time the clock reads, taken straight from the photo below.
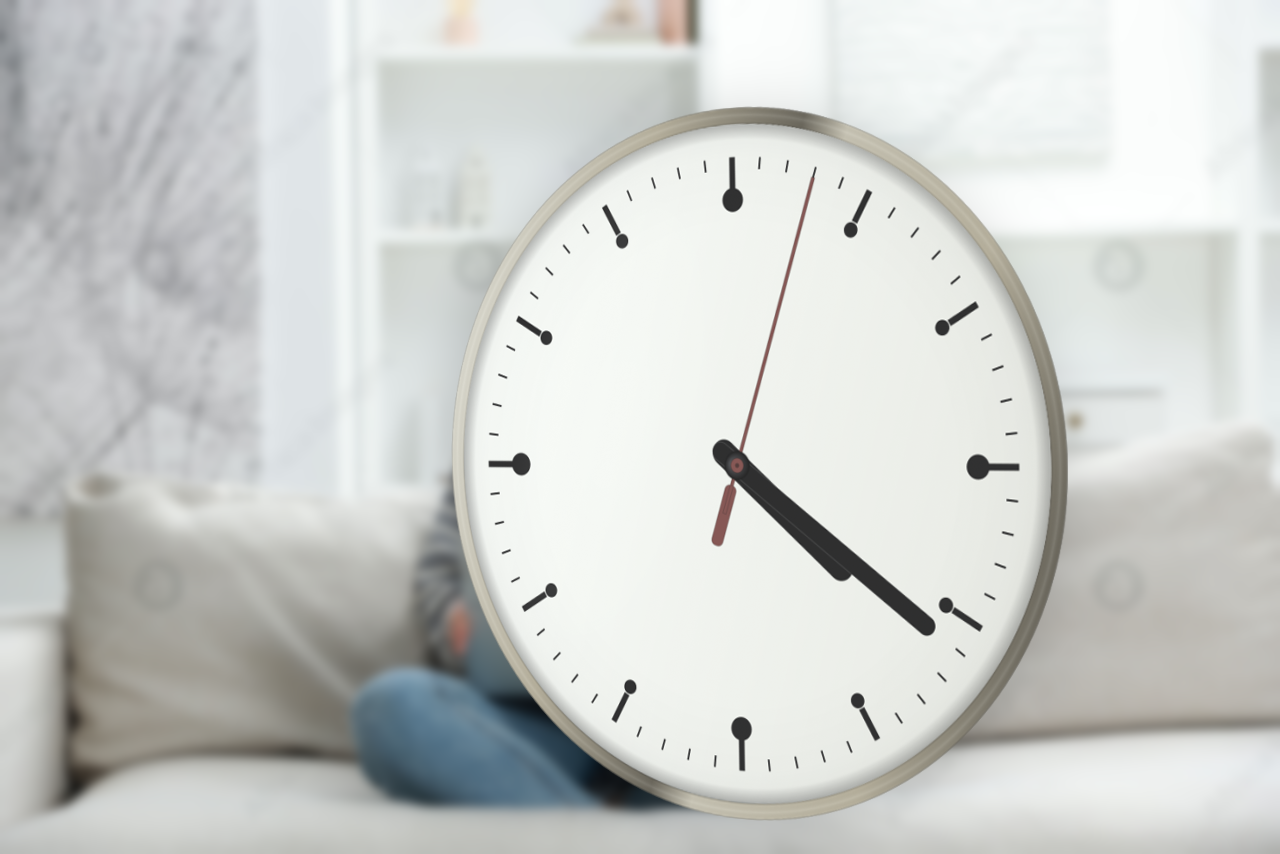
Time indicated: 4:21:03
